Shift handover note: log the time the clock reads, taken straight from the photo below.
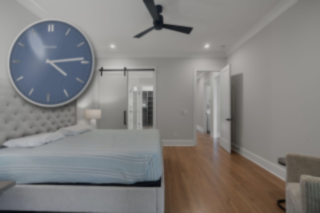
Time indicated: 4:14
